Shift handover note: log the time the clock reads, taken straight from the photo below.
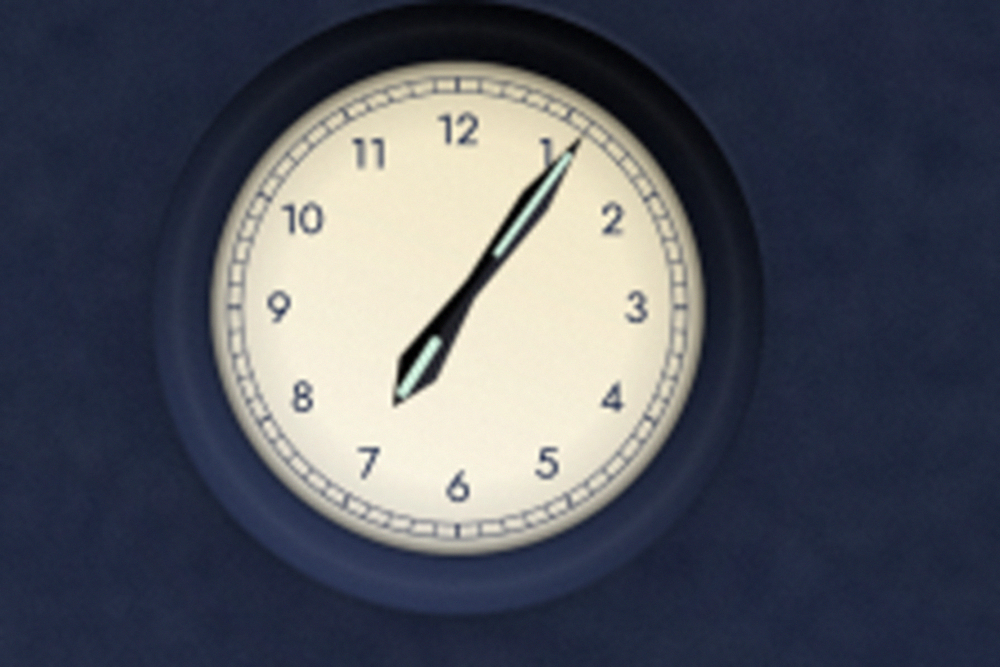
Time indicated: 7:06
